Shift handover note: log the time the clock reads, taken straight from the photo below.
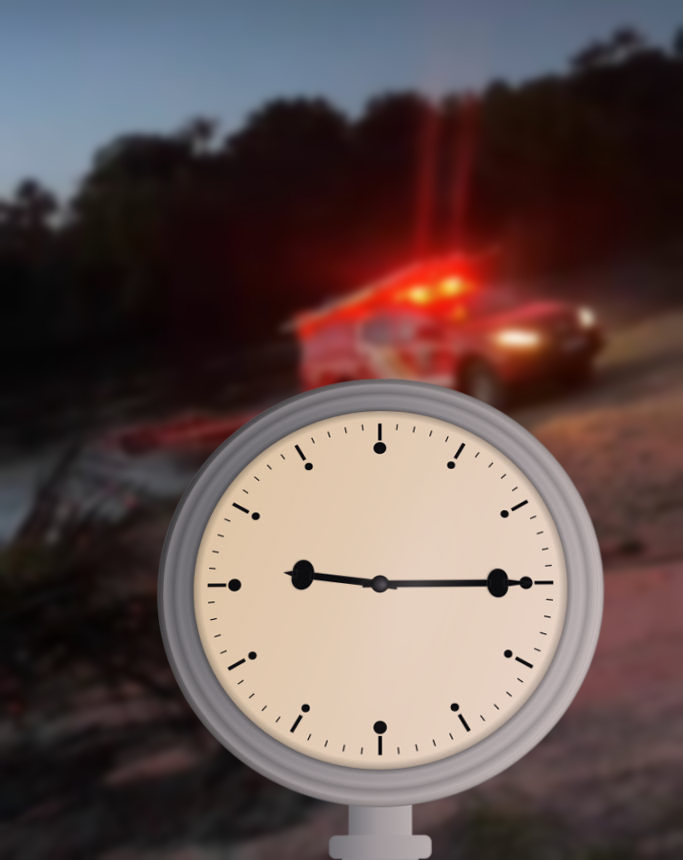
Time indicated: 9:15
